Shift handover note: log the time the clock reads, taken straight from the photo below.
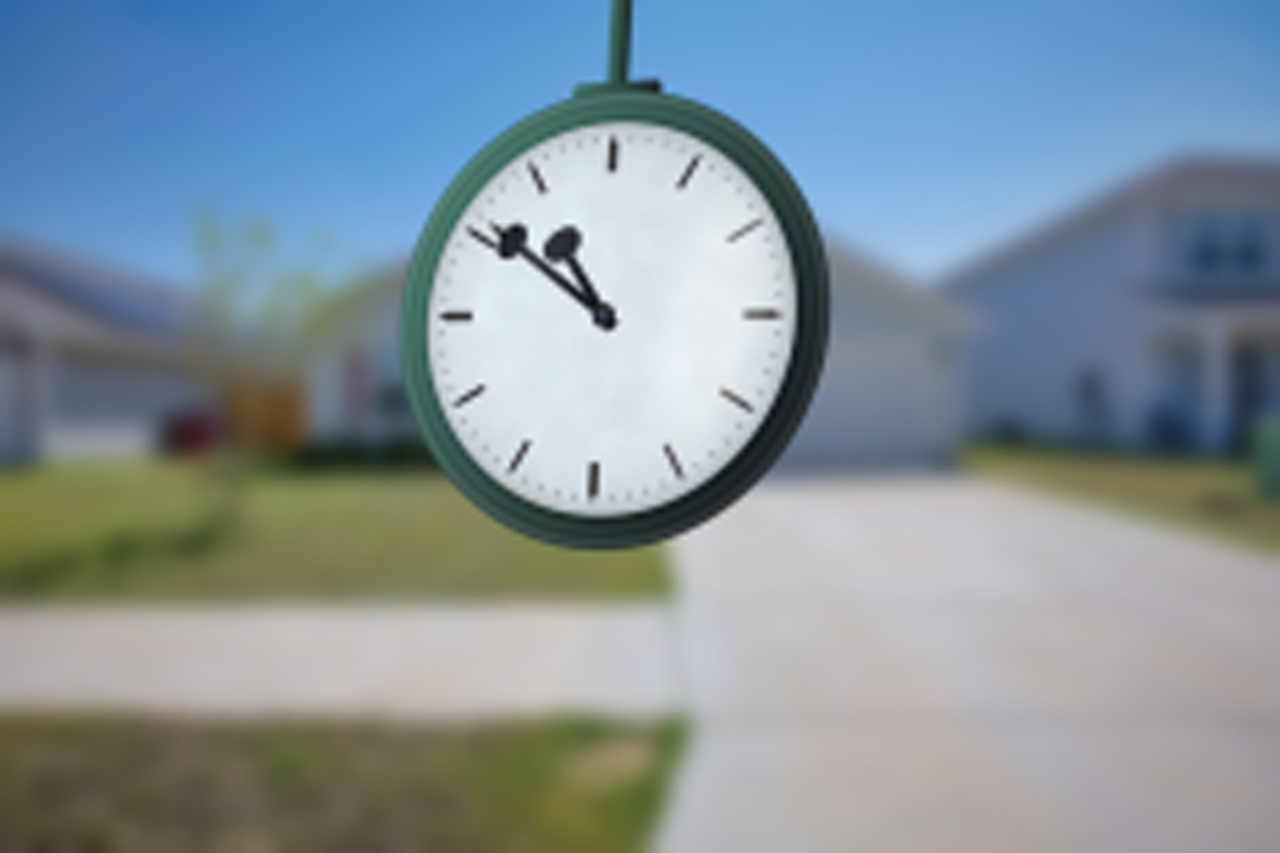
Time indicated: 10:51
